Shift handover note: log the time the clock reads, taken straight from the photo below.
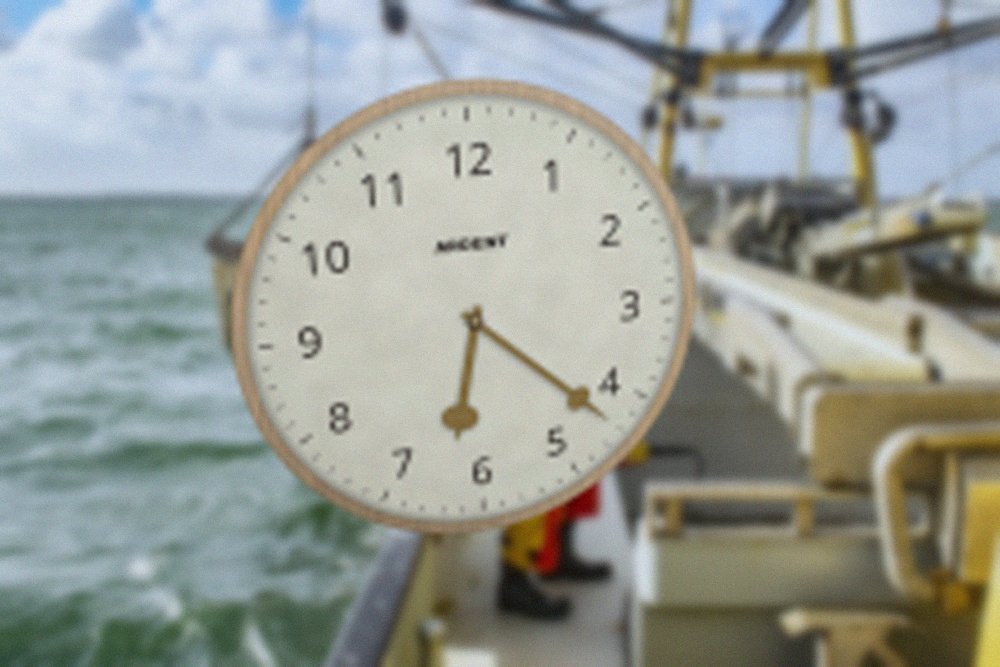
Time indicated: 6:22
